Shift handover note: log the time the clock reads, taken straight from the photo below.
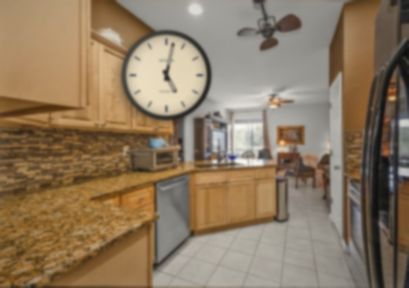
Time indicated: 5:02
